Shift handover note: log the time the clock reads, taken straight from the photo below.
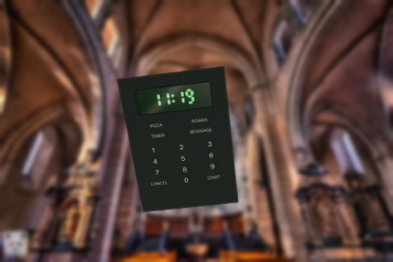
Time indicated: 11:19
